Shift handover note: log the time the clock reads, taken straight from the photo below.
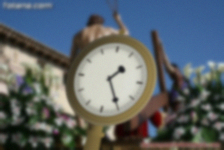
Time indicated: 1:25
